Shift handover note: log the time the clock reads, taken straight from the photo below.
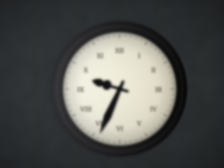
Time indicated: 9:34
